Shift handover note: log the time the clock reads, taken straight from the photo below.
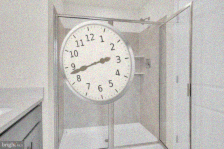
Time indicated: 2:43
